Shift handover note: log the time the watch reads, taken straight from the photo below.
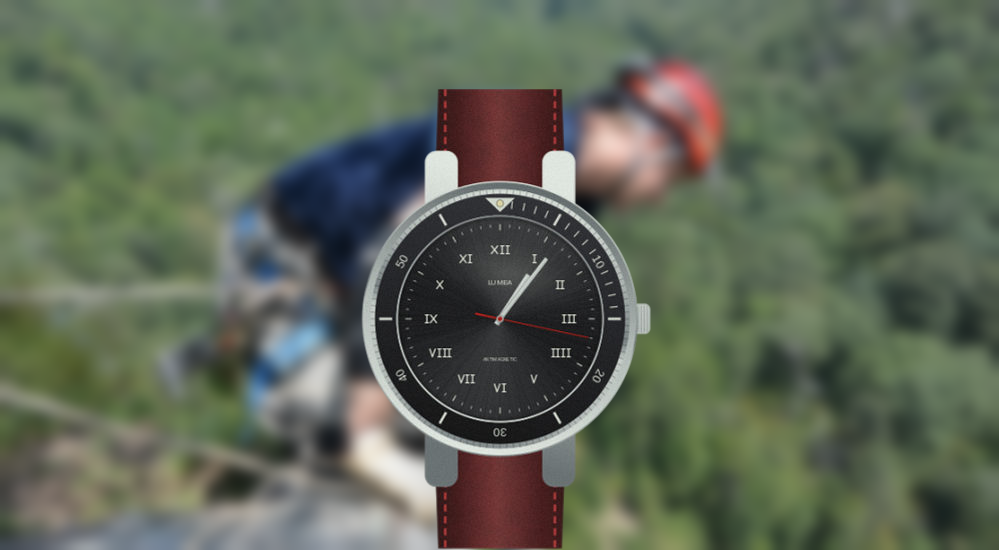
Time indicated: 1:06:17
